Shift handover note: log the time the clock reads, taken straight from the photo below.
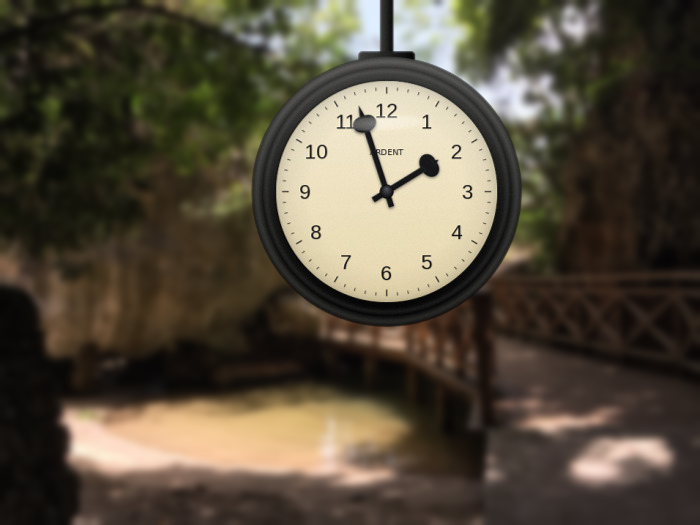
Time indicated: 1:57
